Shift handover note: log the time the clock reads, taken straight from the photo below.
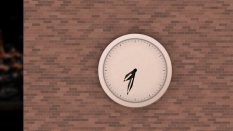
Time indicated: 7:33
